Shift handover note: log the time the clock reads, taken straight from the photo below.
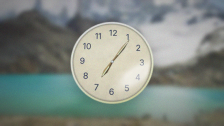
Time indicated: 7:06
